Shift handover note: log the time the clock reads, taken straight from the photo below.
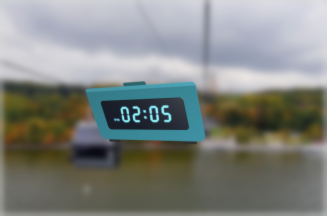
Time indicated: 2:05
